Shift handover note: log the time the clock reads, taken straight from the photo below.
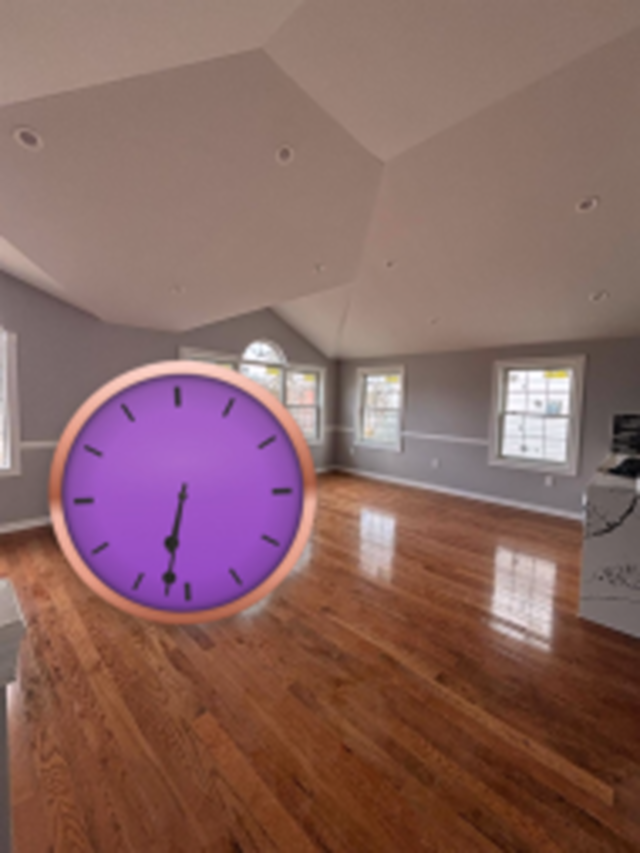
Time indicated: 6:32
